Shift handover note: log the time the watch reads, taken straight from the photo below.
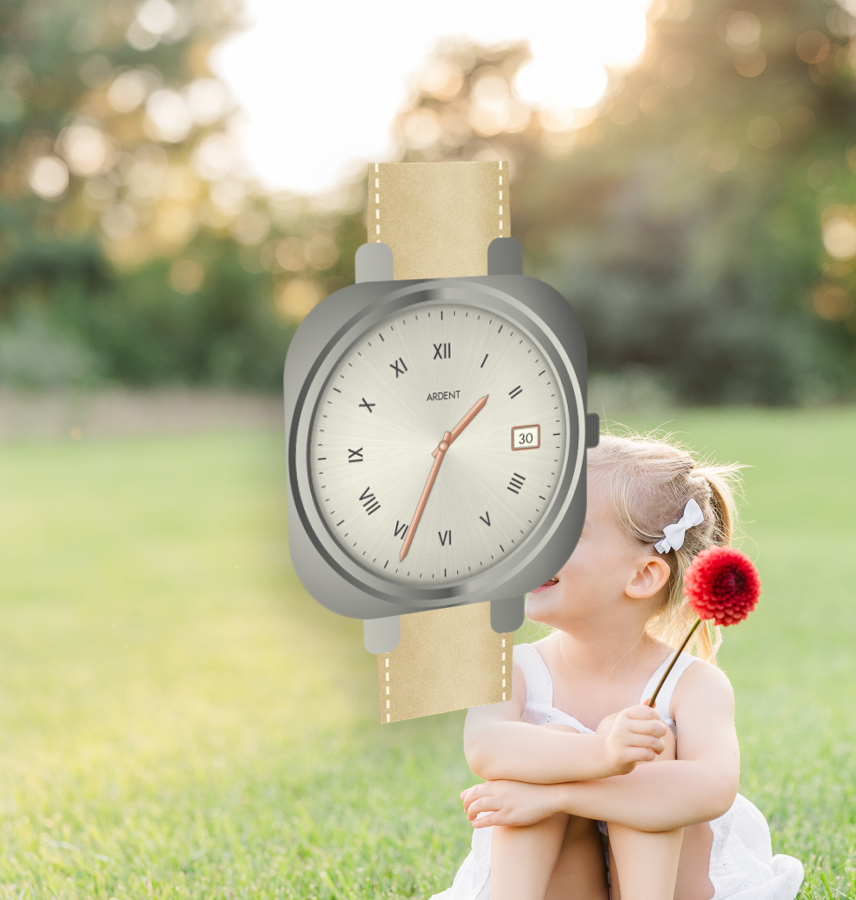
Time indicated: 1:34
